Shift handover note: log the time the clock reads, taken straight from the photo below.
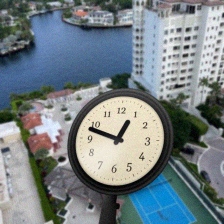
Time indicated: 12:48
